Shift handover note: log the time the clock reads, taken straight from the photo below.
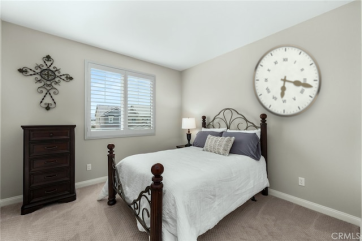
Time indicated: 6:17
